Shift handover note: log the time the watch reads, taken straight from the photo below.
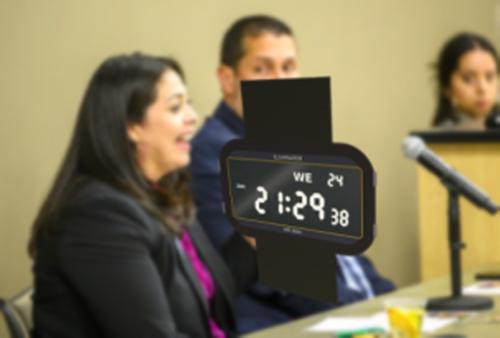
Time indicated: 21:29:38
